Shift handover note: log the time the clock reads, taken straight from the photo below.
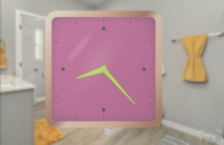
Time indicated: 8:23
